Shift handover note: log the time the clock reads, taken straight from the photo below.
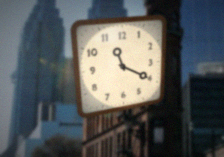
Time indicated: 11:20
